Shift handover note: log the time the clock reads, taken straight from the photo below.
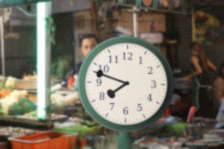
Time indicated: 7:48
